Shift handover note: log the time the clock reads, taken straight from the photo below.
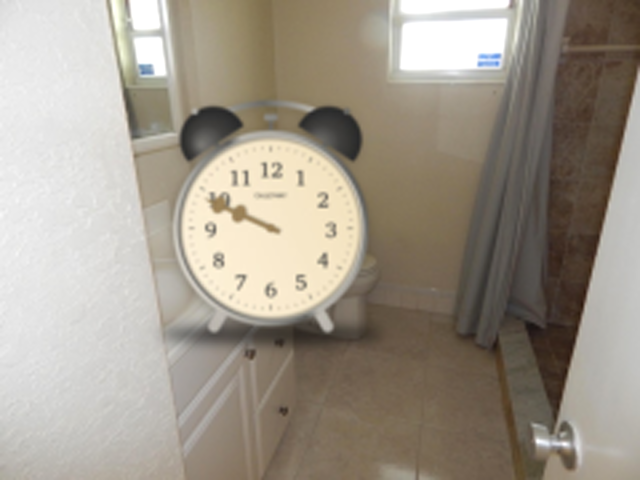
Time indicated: 9:49
